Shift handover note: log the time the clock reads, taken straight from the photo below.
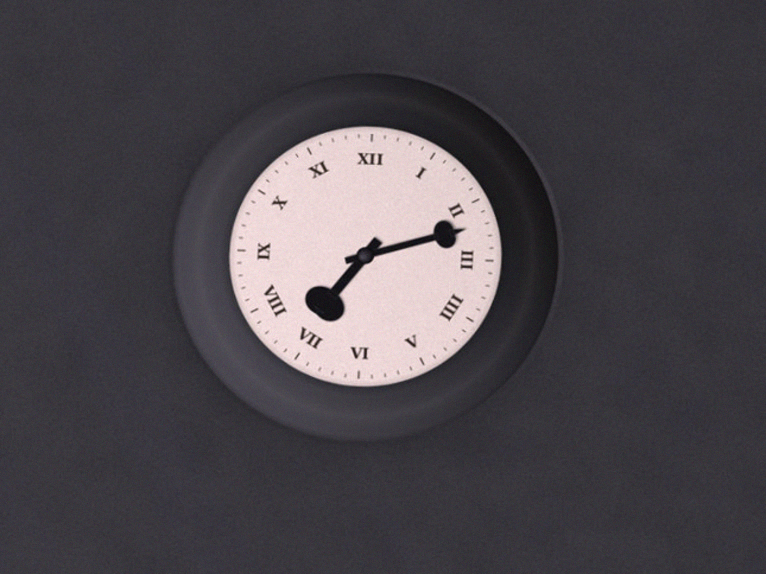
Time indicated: 7:12
